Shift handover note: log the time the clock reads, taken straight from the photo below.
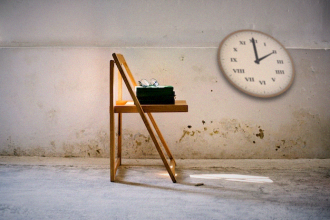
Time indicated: 2:00
